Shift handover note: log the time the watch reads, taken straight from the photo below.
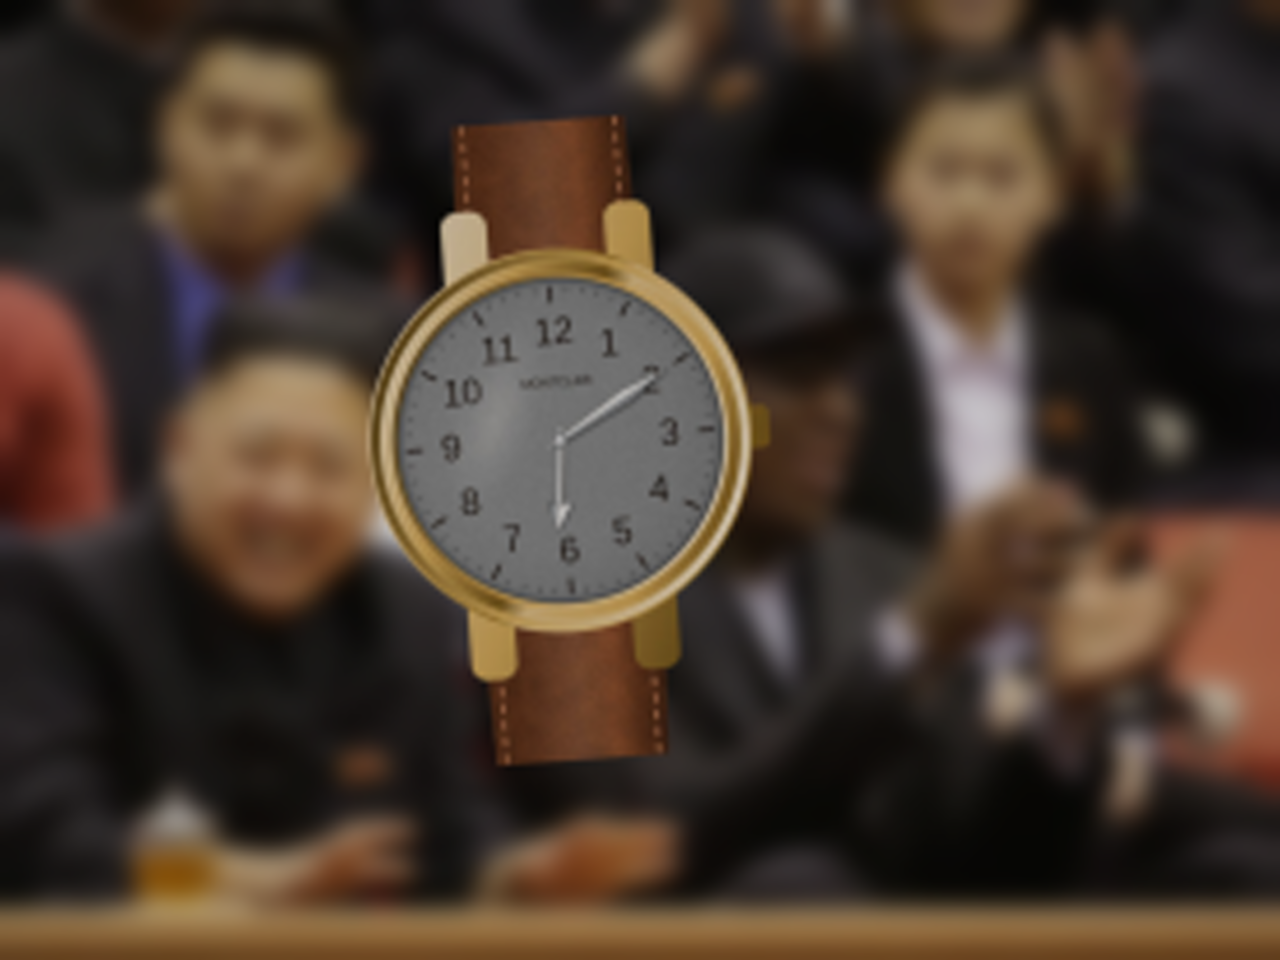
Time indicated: 6:10
